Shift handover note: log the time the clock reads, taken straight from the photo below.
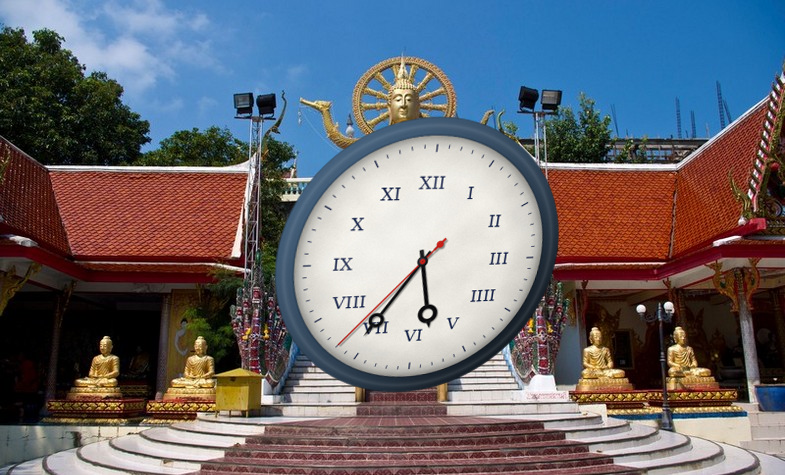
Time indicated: 5:35:37
